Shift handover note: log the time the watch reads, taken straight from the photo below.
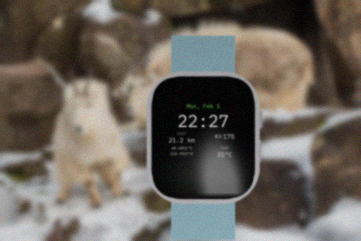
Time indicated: 22:27
